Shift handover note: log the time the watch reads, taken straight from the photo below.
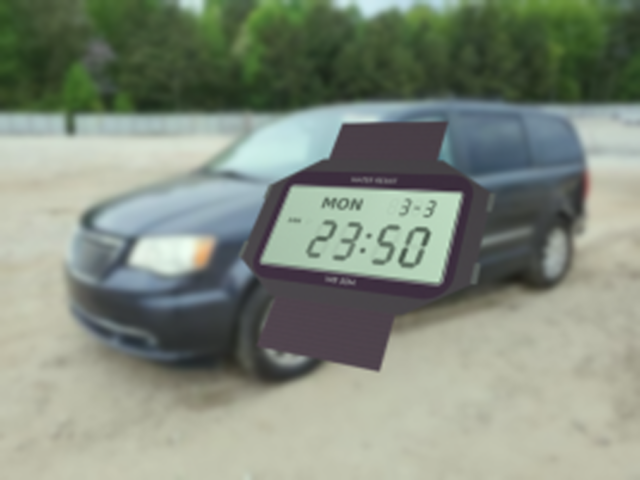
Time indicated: 23:50
